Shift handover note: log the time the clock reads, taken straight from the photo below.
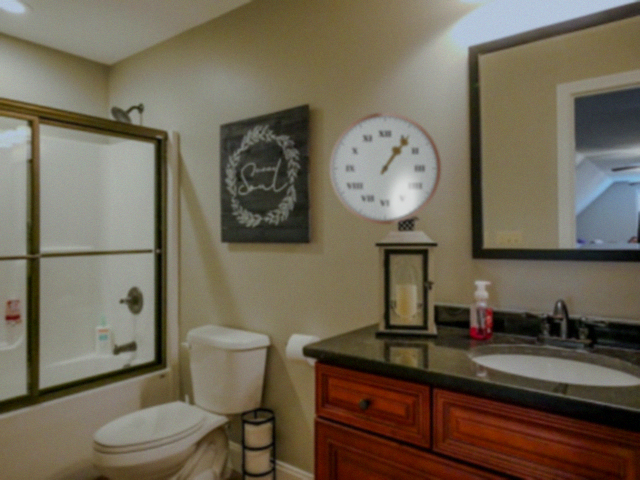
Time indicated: 1:06
